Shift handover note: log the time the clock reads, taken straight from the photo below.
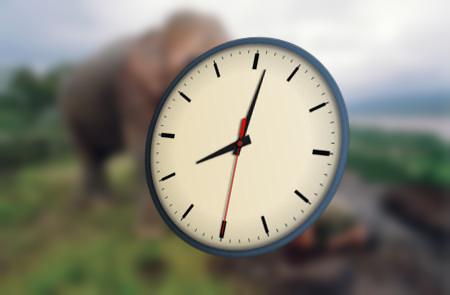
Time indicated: 8:01:30
